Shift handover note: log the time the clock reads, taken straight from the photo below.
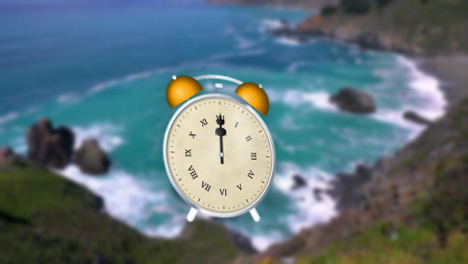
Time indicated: 12:00
